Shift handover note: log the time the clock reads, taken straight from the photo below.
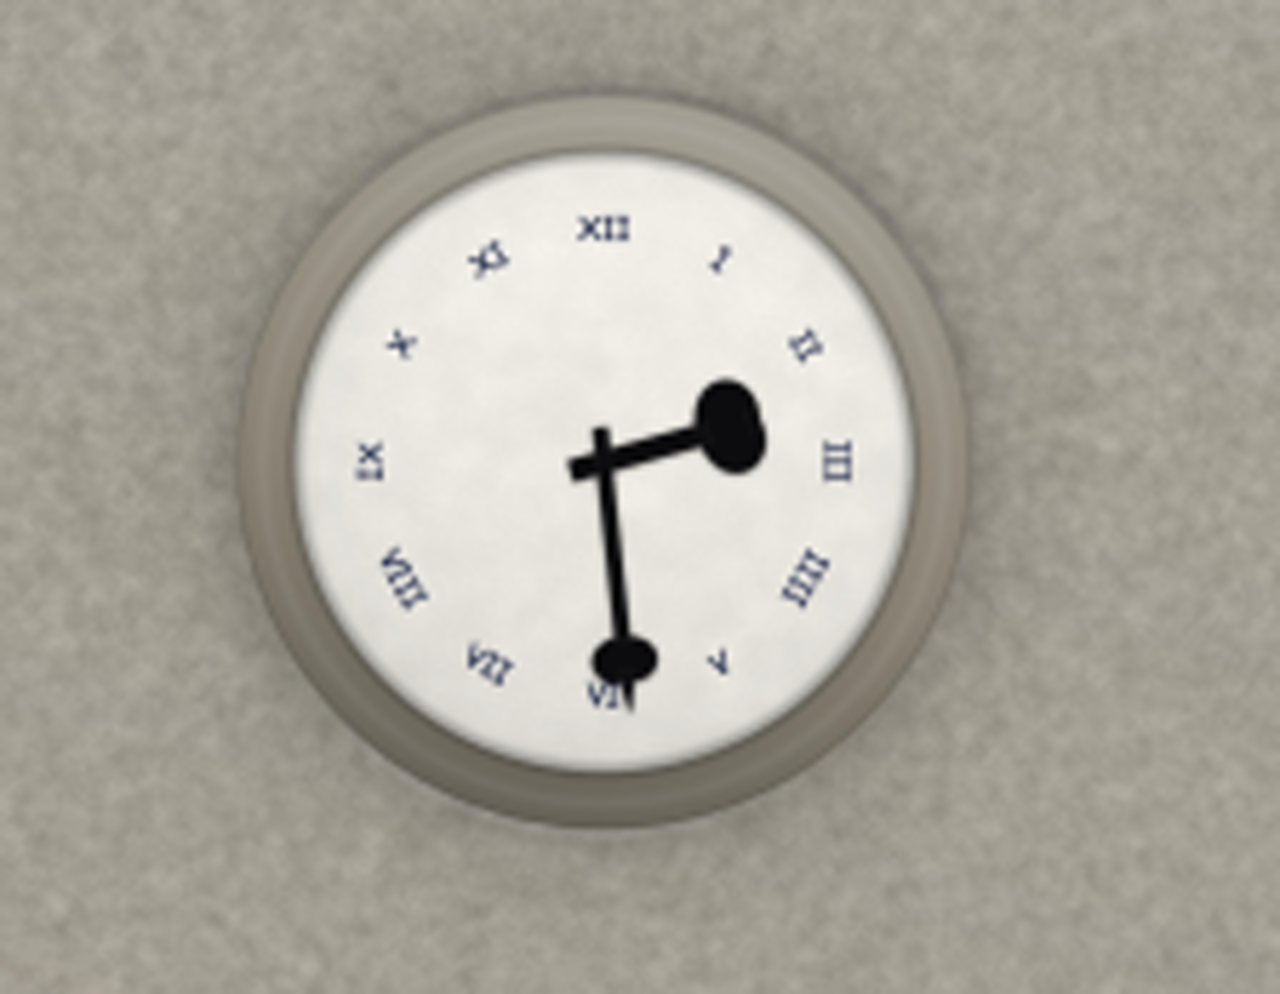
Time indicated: 2:29
